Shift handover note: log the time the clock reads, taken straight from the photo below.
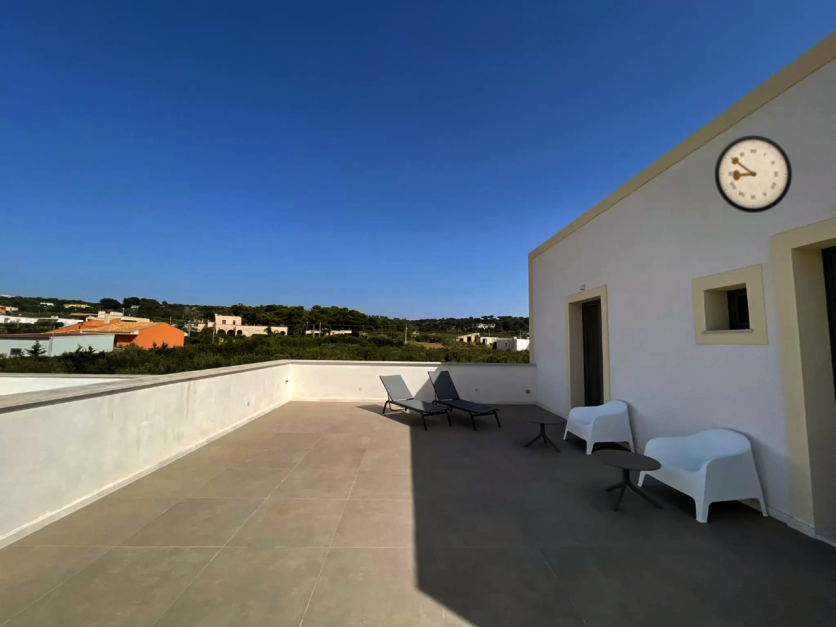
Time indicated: 8:51
